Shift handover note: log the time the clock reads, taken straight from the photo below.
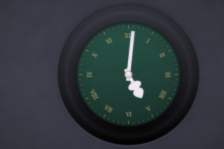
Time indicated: 5:01
